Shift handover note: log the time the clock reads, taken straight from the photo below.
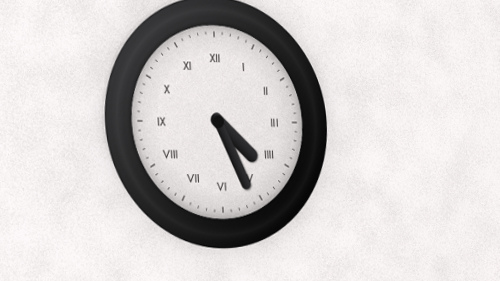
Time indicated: 4:26
